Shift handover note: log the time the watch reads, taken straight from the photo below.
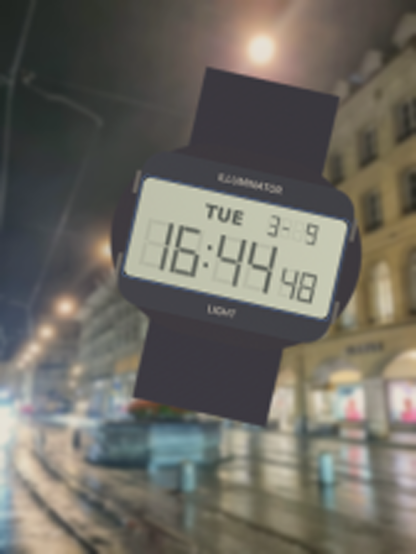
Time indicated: 16:44:48
